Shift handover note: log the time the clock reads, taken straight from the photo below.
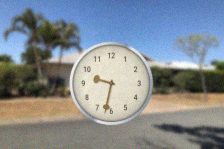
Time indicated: 9:32
